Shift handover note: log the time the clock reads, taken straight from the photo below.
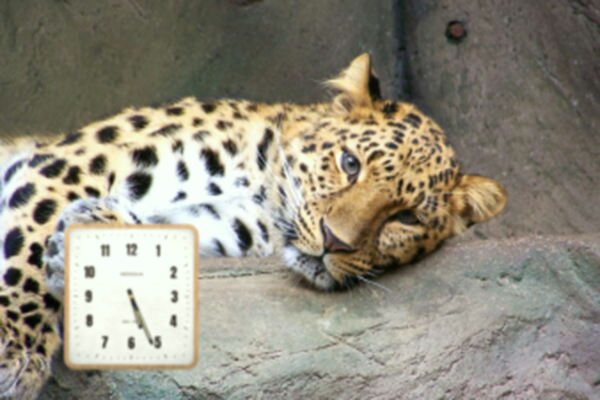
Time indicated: 5:26
